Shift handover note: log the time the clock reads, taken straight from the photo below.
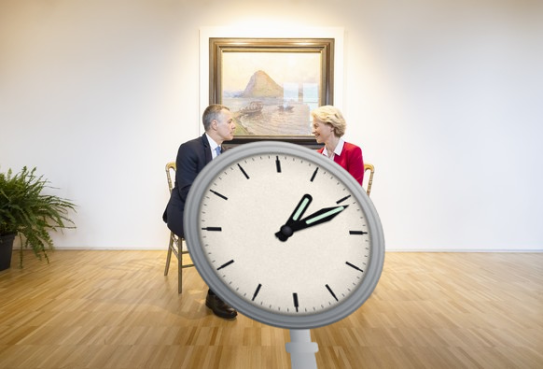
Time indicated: 1:11
